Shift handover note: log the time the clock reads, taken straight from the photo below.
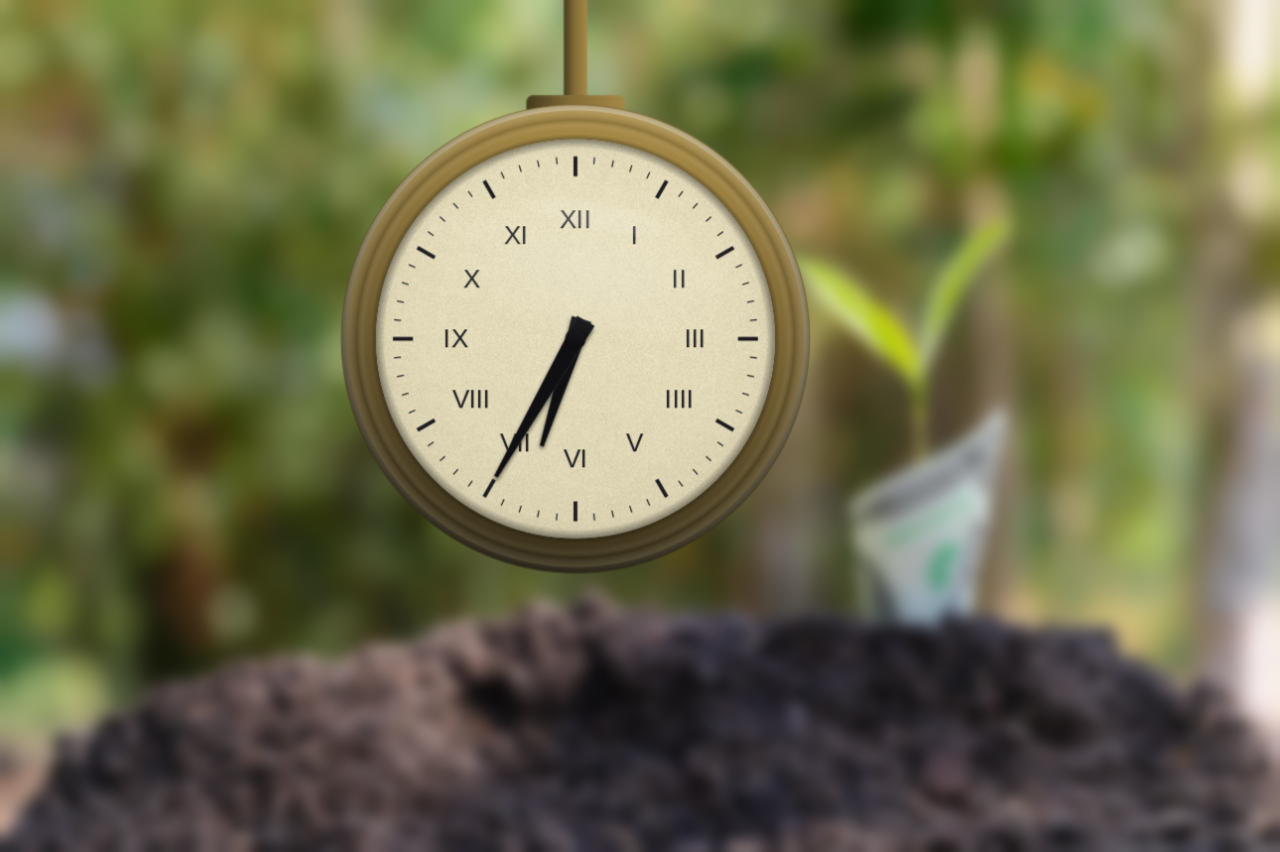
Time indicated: 6:35
